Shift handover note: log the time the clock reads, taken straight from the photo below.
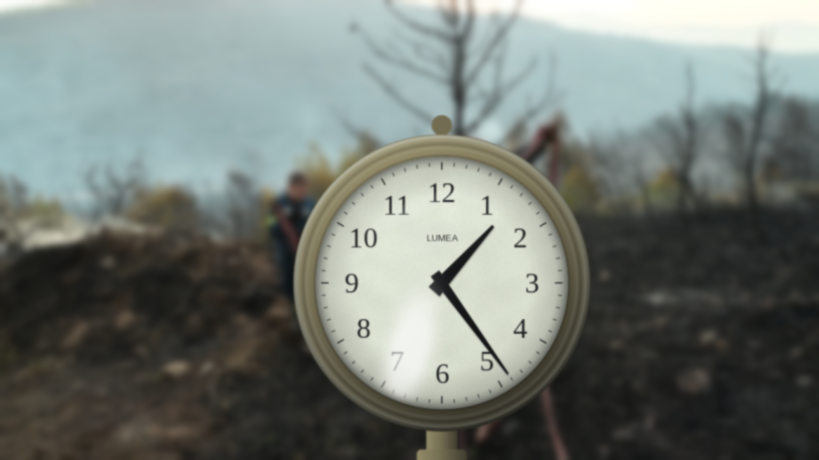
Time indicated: 1:24
